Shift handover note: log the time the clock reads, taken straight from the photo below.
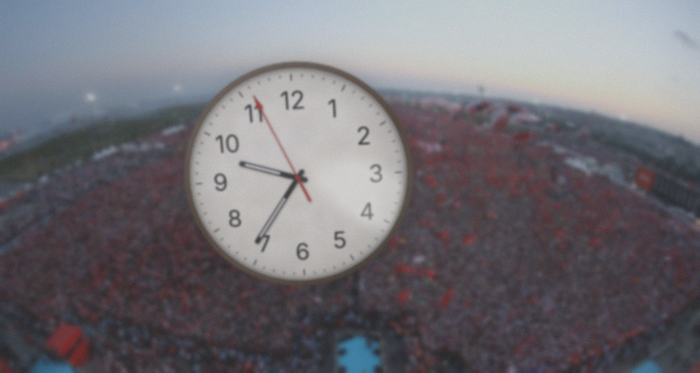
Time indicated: 9:35:56
